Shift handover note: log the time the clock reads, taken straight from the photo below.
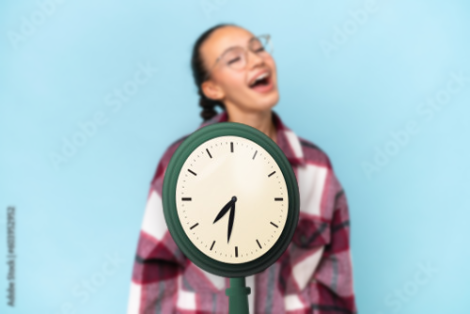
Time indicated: 7:32
